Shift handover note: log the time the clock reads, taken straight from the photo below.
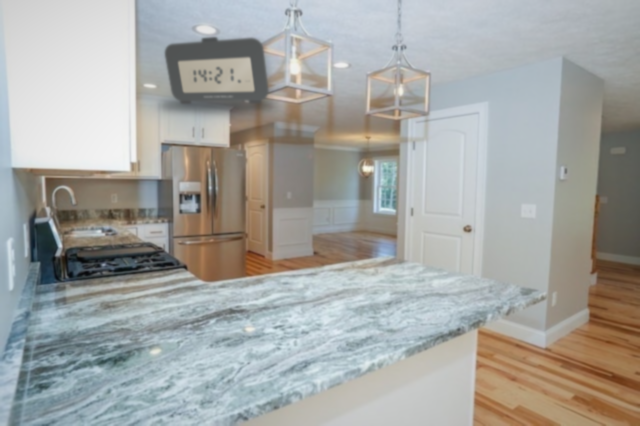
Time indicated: 14:21
